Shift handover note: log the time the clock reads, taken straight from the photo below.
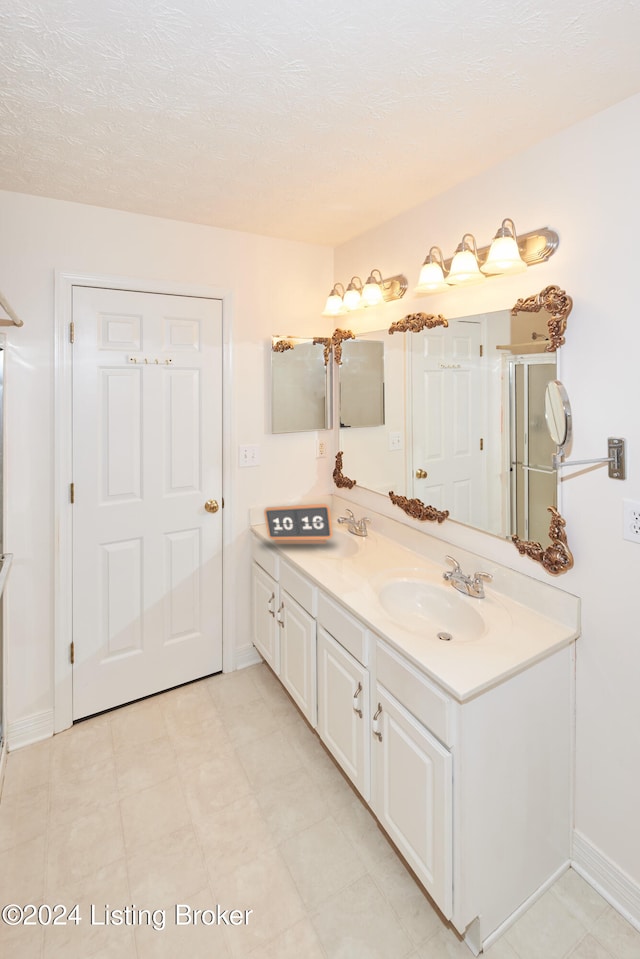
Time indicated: 10:16
